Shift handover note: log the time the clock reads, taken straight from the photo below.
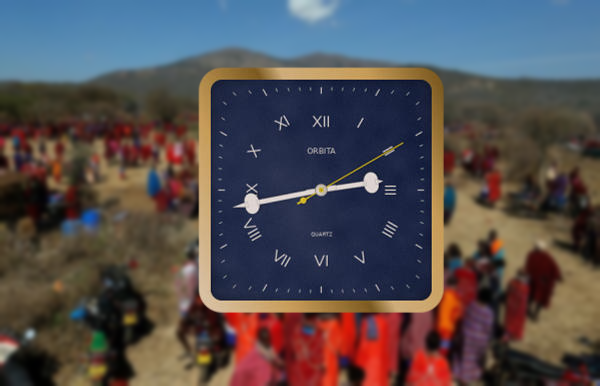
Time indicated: 2:43:10
